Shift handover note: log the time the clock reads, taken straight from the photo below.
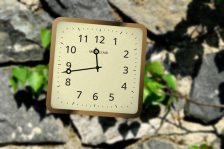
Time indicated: 11:43
